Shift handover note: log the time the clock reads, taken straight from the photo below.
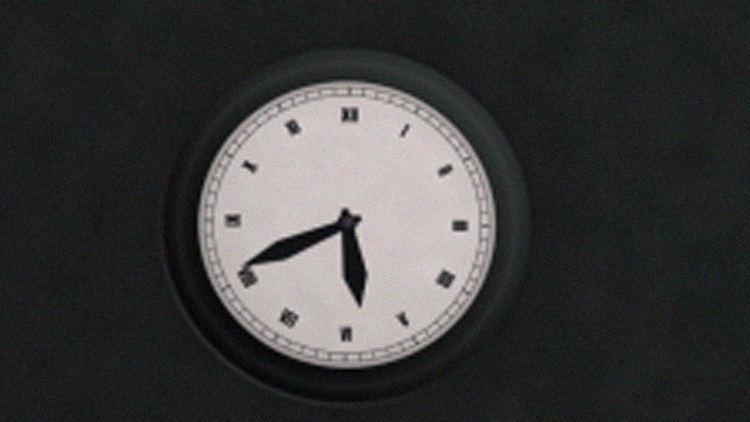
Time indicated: 5:41
